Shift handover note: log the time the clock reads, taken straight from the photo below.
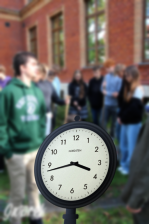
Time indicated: 3:43
